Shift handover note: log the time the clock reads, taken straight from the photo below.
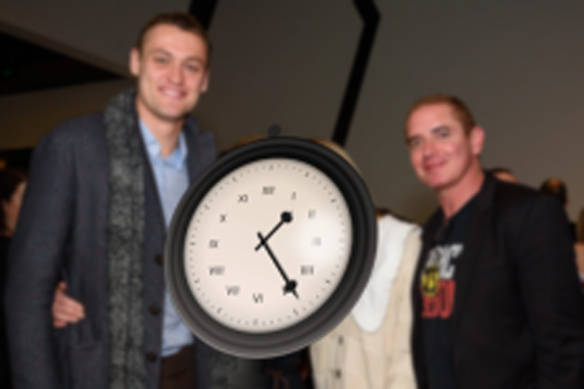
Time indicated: 1:24
